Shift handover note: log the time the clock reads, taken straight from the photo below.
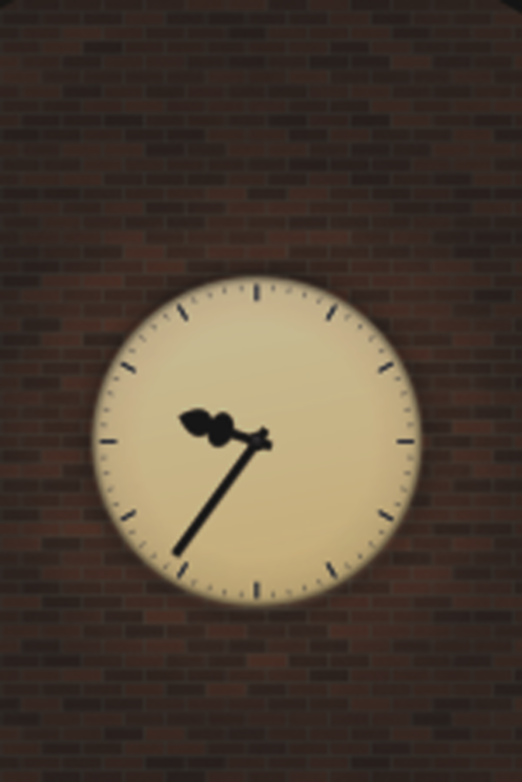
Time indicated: 9:36
